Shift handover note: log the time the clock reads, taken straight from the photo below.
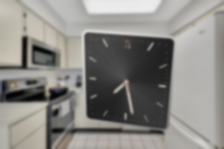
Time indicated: 7:28
